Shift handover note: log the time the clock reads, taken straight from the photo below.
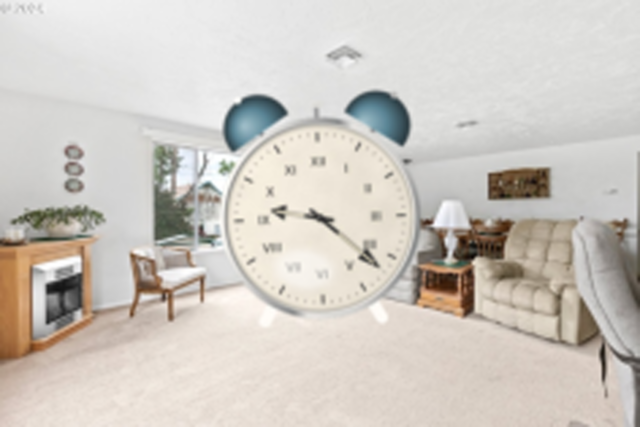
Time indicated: 9:22
